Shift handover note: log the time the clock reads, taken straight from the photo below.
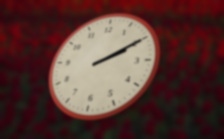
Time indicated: 2:10
